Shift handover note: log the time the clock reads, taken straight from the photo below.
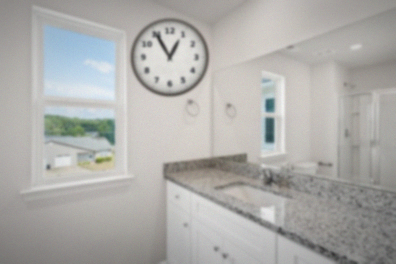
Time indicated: 12:55
